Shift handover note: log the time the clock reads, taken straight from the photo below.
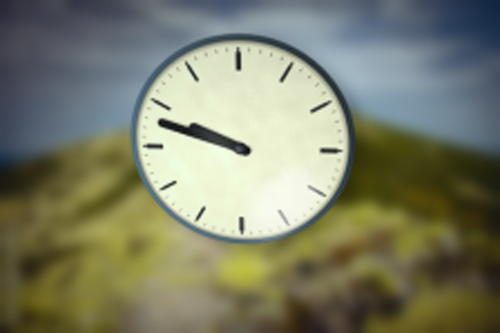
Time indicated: 9:48
